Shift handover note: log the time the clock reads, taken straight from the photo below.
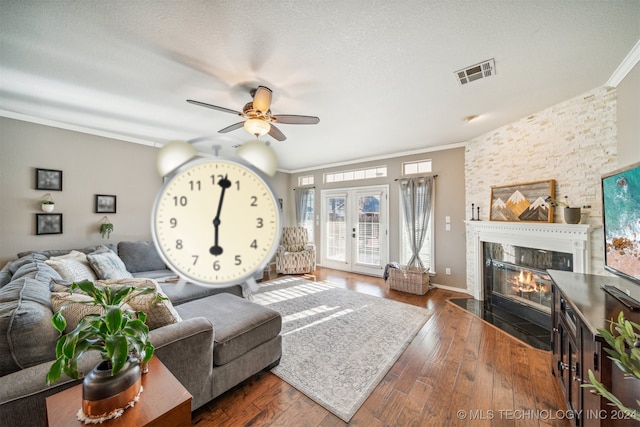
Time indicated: 6:02
